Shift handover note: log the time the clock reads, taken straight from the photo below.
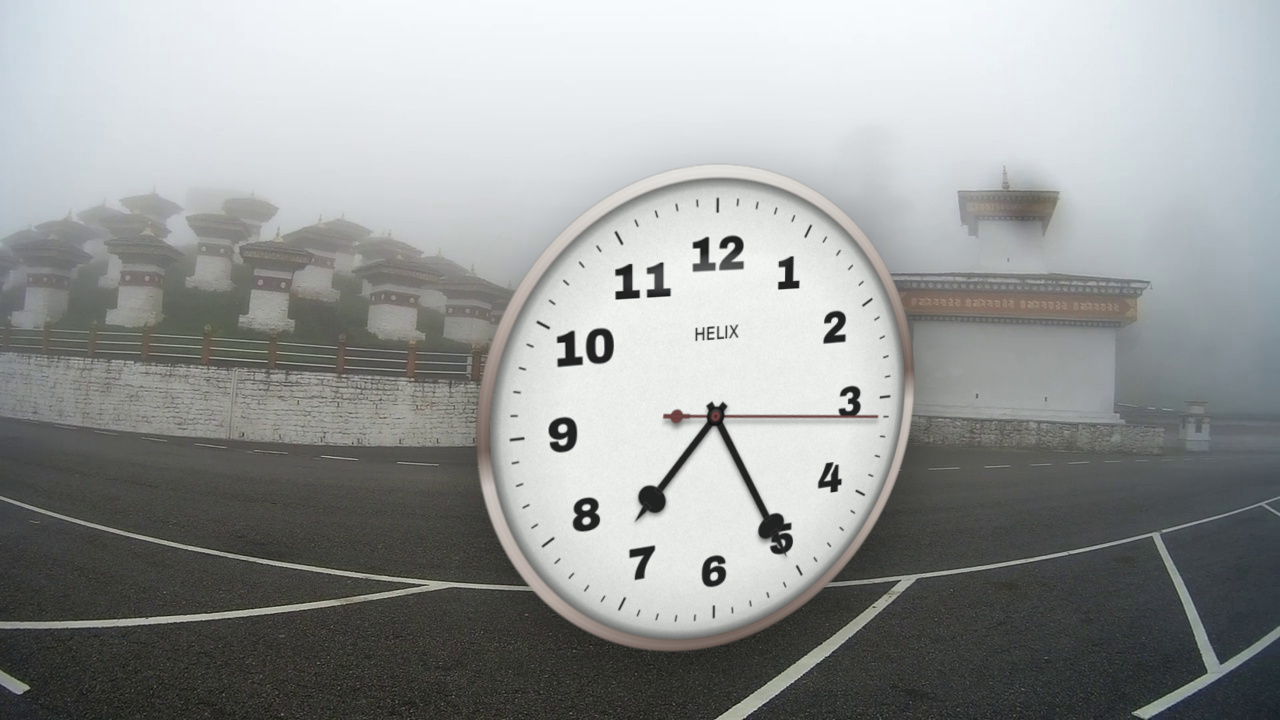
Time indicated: 7:25:16
